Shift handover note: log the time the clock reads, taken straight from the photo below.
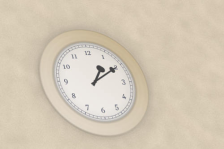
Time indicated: 1:10
